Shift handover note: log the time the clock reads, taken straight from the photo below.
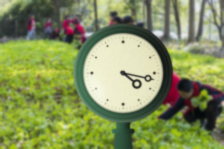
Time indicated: 4:17
